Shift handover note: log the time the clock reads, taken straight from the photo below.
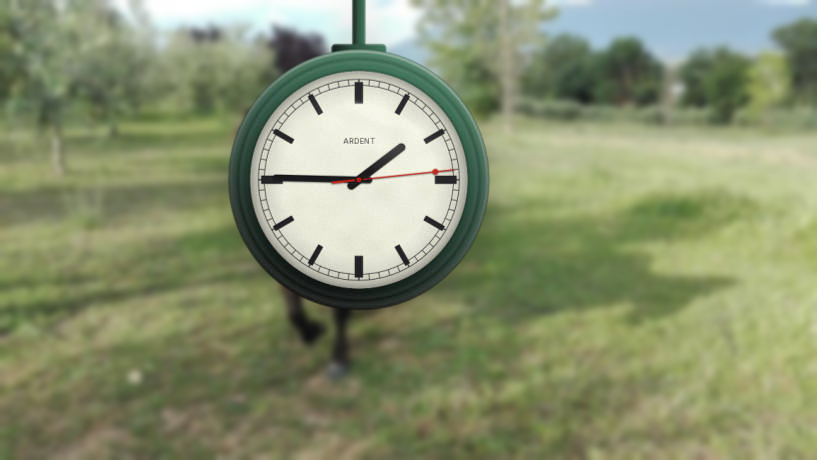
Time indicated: 1:45:14
